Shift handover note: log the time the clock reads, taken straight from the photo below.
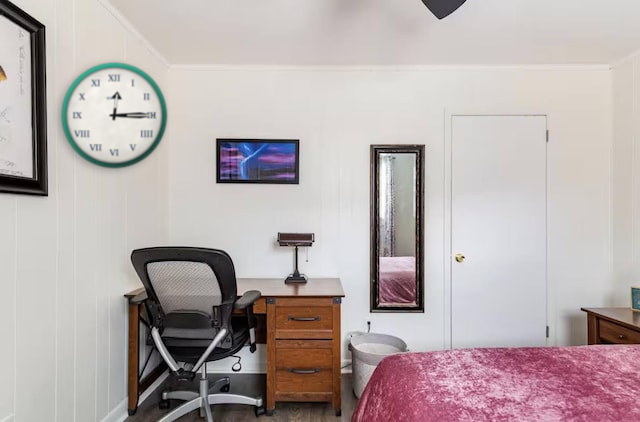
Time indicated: 12:15
